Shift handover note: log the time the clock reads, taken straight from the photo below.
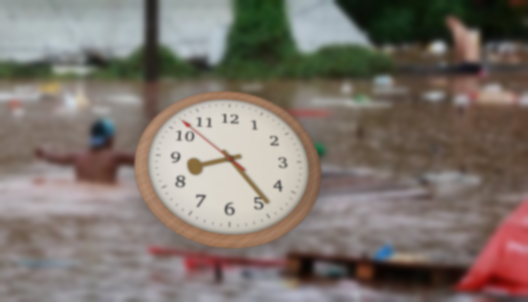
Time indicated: 8:23:52
